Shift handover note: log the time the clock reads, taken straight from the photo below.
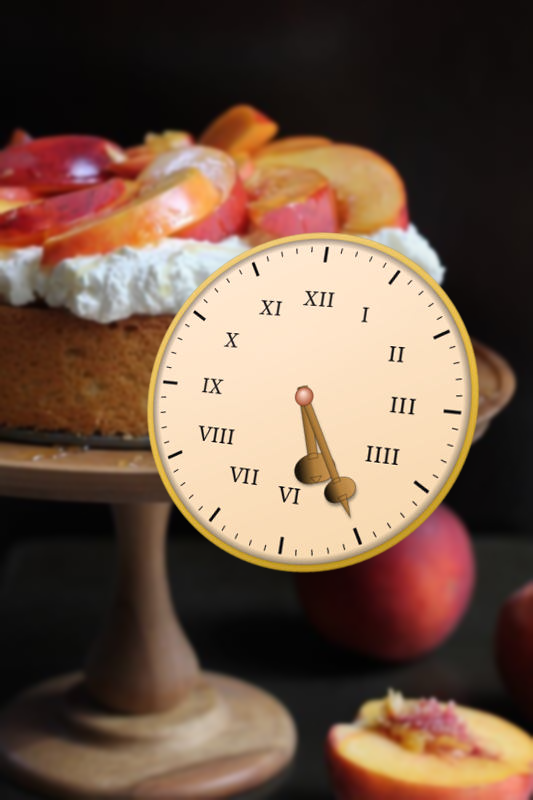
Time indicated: 5:25
